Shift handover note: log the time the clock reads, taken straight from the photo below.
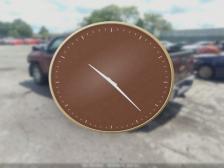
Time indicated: 10:23
